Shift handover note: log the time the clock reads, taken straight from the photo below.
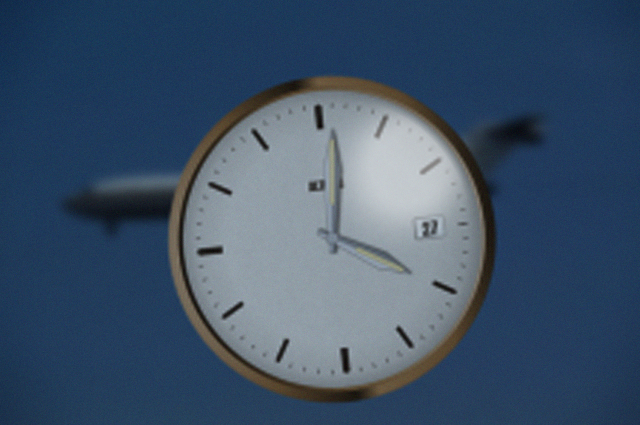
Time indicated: 4:01
